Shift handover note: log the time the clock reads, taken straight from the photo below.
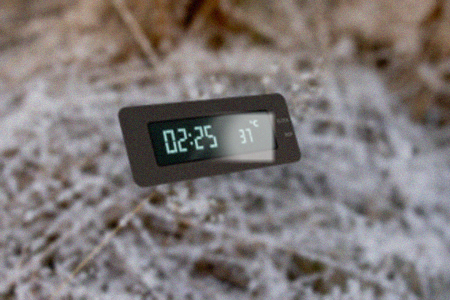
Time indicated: 2:25
